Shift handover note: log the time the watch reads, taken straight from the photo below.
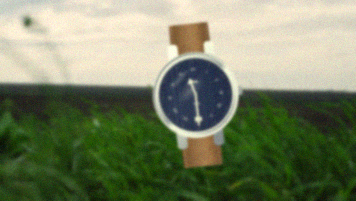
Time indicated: 11:30
